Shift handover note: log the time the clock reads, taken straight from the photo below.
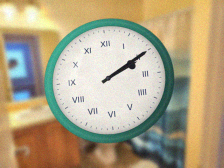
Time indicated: 2:10
